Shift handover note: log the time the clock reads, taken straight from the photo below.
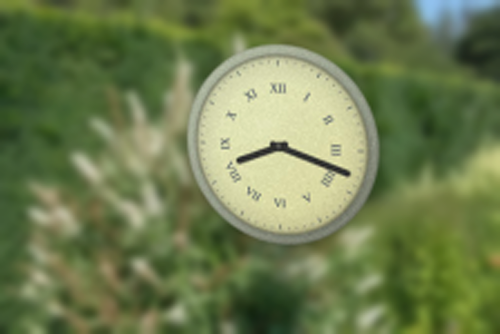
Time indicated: 8:18
